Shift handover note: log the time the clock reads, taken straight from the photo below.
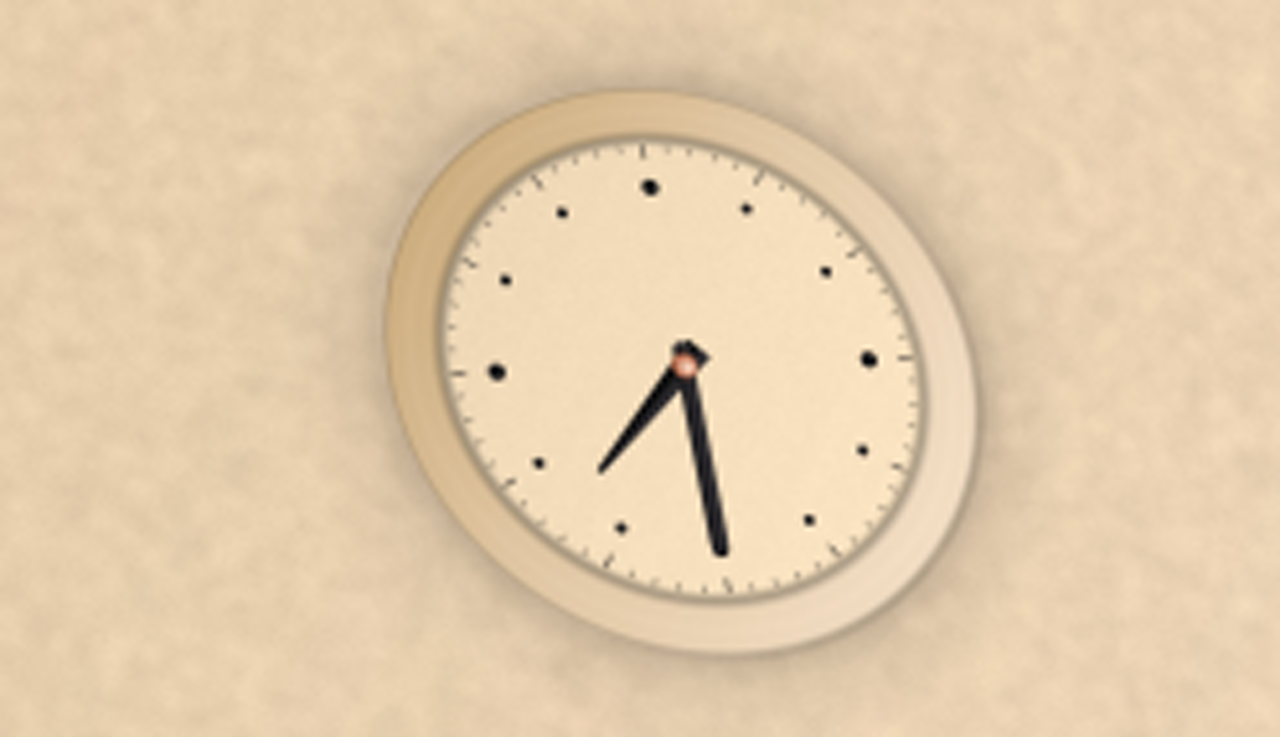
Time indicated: 7:30
